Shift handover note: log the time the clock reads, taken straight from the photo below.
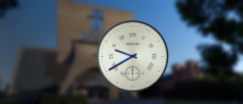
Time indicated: 9:40
